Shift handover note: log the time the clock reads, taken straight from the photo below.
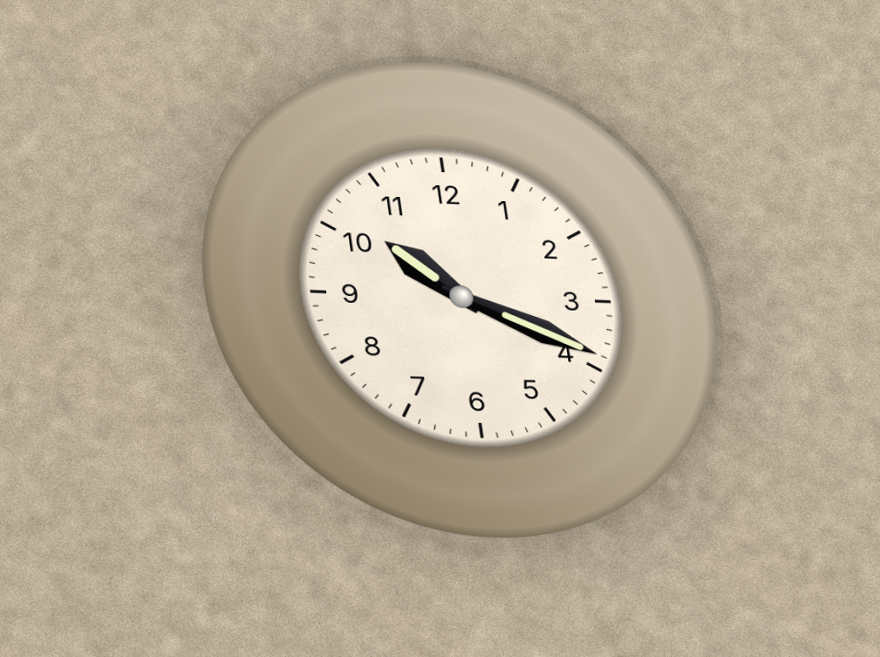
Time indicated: 10:19
